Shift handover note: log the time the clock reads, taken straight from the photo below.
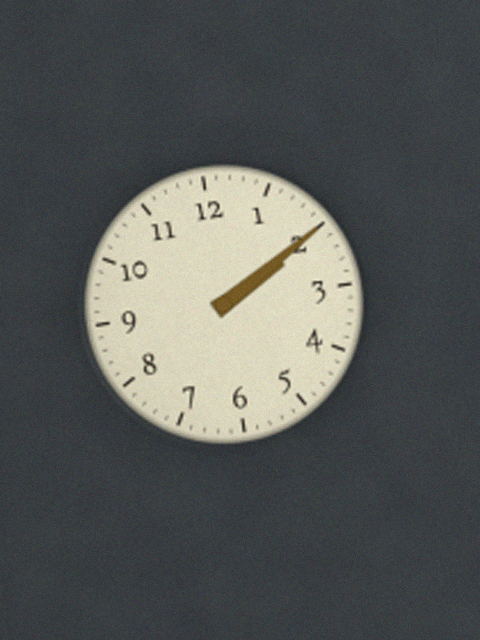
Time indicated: 2:10
